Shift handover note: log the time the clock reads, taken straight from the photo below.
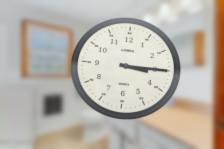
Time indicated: 3:15
